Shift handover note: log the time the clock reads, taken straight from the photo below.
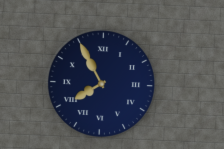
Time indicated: 7:55
